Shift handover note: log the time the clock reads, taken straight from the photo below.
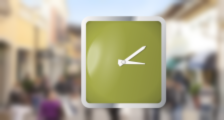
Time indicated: 3:09
